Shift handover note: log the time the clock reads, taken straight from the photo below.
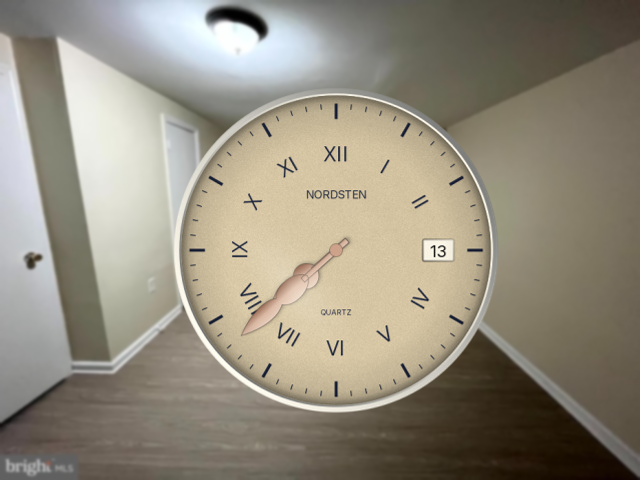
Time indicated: 7:38
